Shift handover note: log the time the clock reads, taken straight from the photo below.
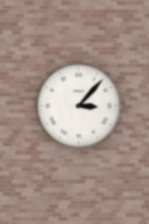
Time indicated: 3:07
